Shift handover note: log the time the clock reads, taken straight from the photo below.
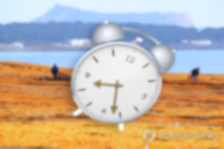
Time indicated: 8:27
